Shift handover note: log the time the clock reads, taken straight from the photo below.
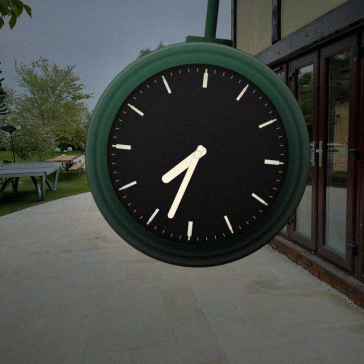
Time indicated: 7:33
